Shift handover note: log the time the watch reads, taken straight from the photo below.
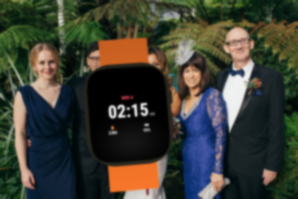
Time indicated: 2:15
